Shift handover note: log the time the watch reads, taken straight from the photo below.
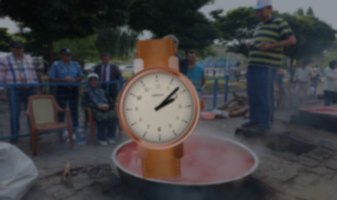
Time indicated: 2:08
